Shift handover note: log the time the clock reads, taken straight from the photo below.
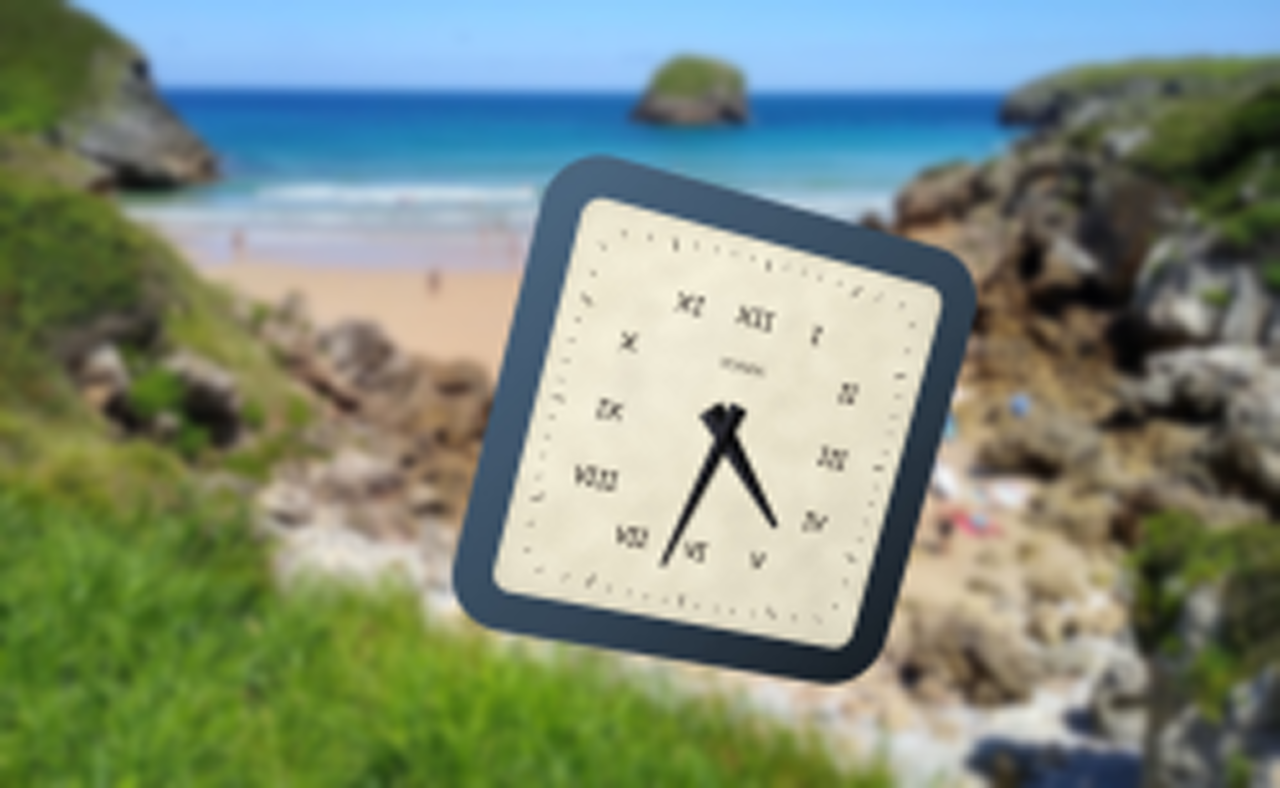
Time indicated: 4:32
